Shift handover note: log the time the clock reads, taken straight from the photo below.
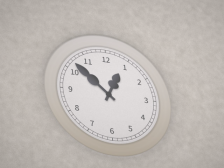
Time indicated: 12:52
